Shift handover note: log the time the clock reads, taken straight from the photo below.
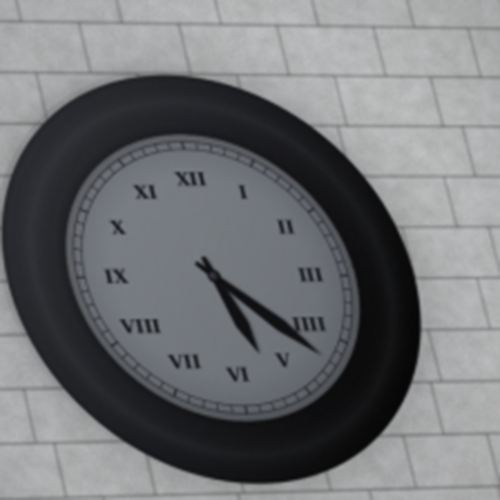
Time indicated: 5:22
